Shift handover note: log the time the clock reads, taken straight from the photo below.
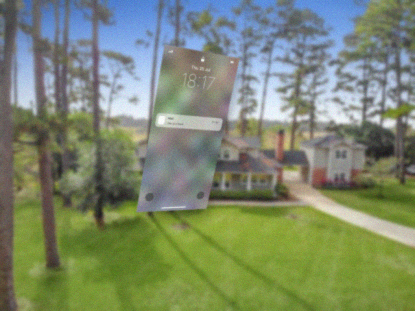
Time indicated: 18:17
